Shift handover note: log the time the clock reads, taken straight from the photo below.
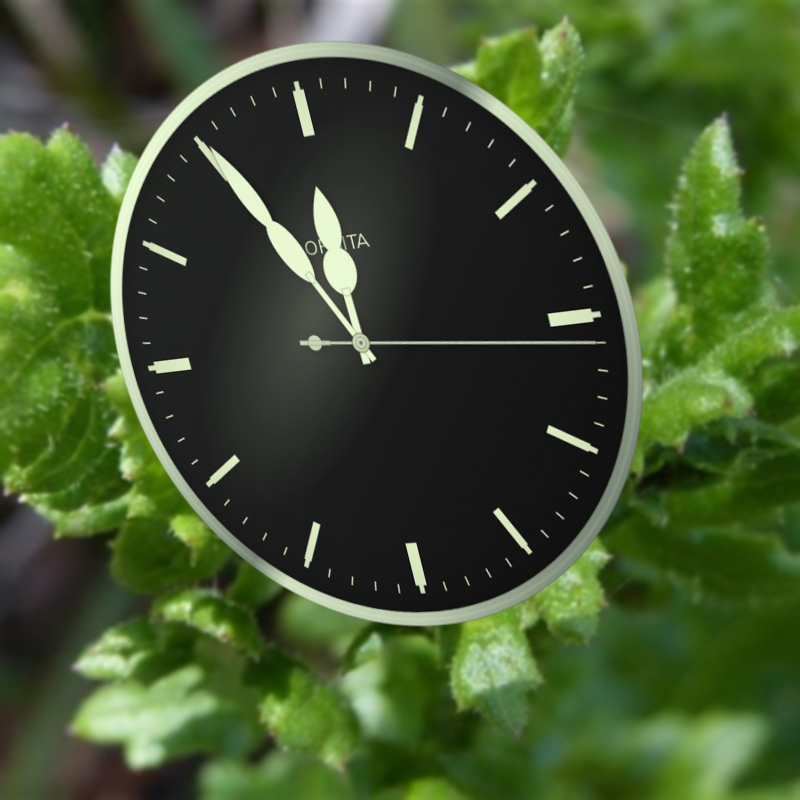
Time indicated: 11:55:16
